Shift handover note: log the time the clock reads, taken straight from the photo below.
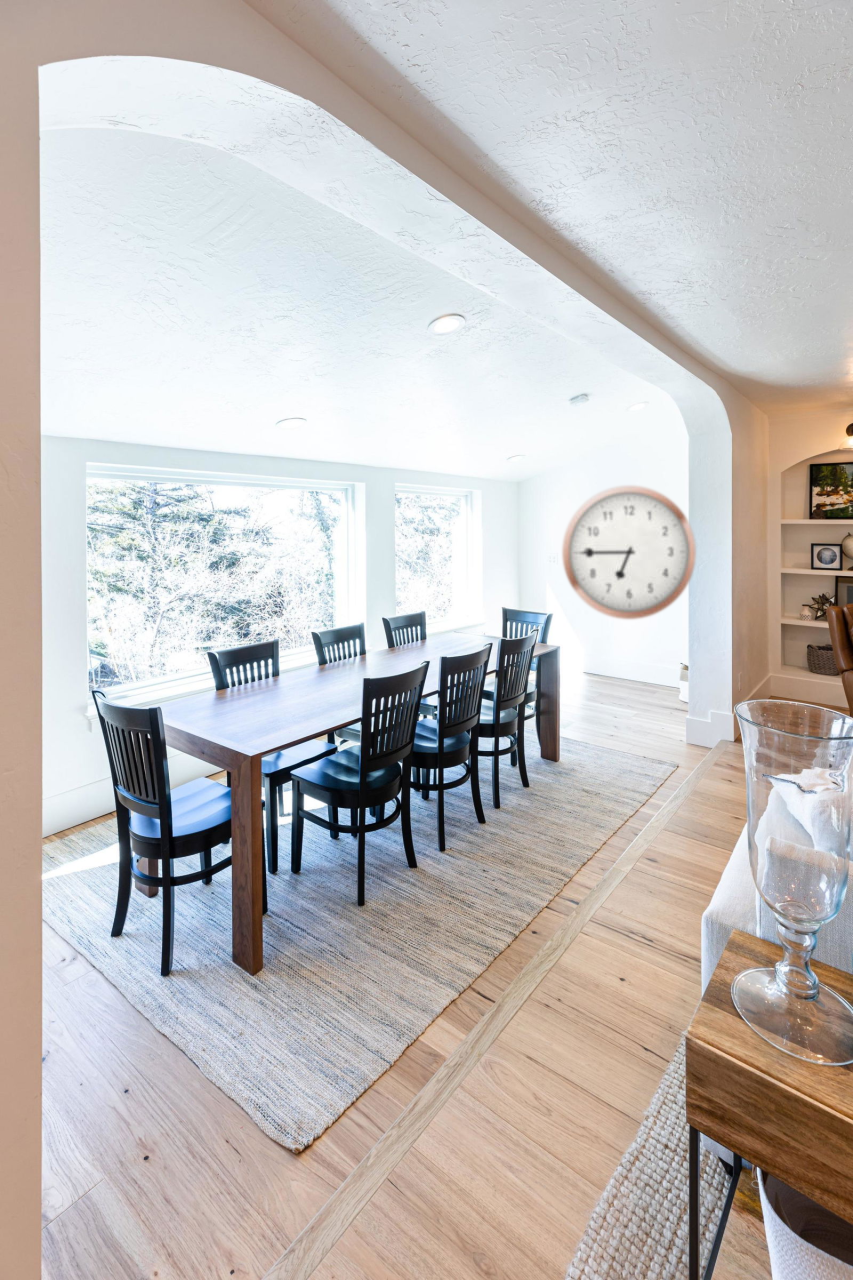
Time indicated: 6:45
